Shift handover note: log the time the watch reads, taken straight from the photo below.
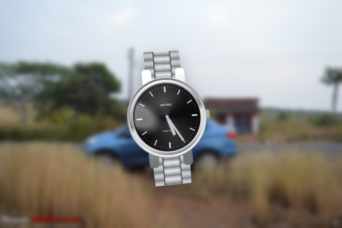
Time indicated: 5:25
